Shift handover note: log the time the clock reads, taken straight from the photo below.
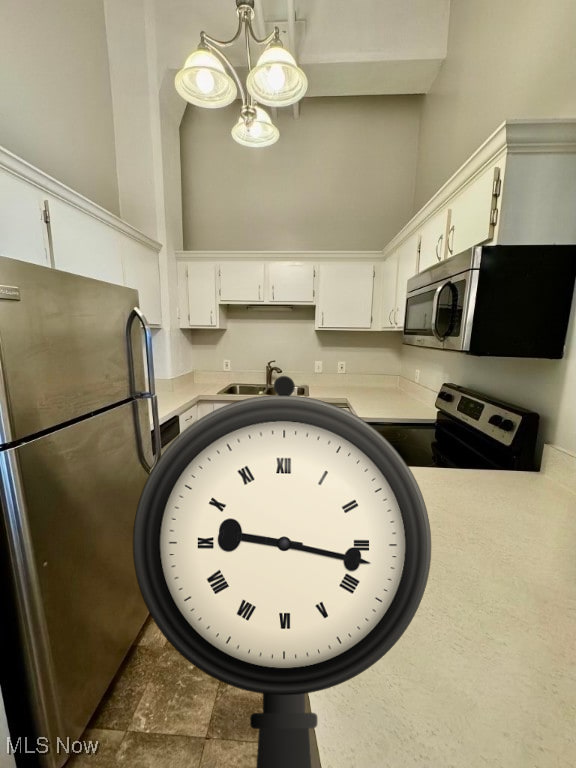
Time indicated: 9:17
